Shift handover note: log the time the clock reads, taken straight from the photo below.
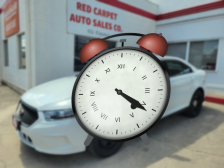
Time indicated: 4:21
